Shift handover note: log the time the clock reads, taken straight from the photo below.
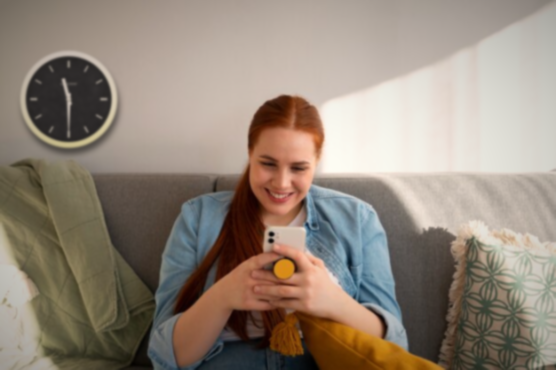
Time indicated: 11:30
